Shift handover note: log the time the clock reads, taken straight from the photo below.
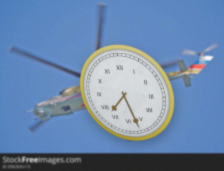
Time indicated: 7:27
